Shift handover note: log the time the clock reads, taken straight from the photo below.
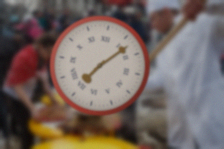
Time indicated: 7:07
